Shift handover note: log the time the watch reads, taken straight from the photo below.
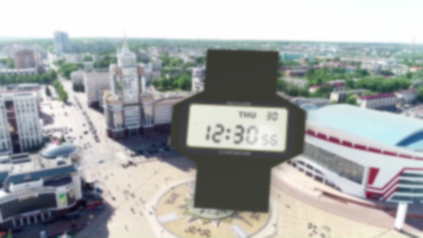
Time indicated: 12:30
